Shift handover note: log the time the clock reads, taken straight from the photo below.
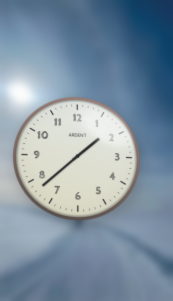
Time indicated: 1:38
